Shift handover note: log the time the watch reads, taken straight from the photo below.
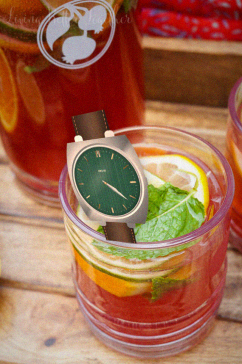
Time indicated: 4:22
